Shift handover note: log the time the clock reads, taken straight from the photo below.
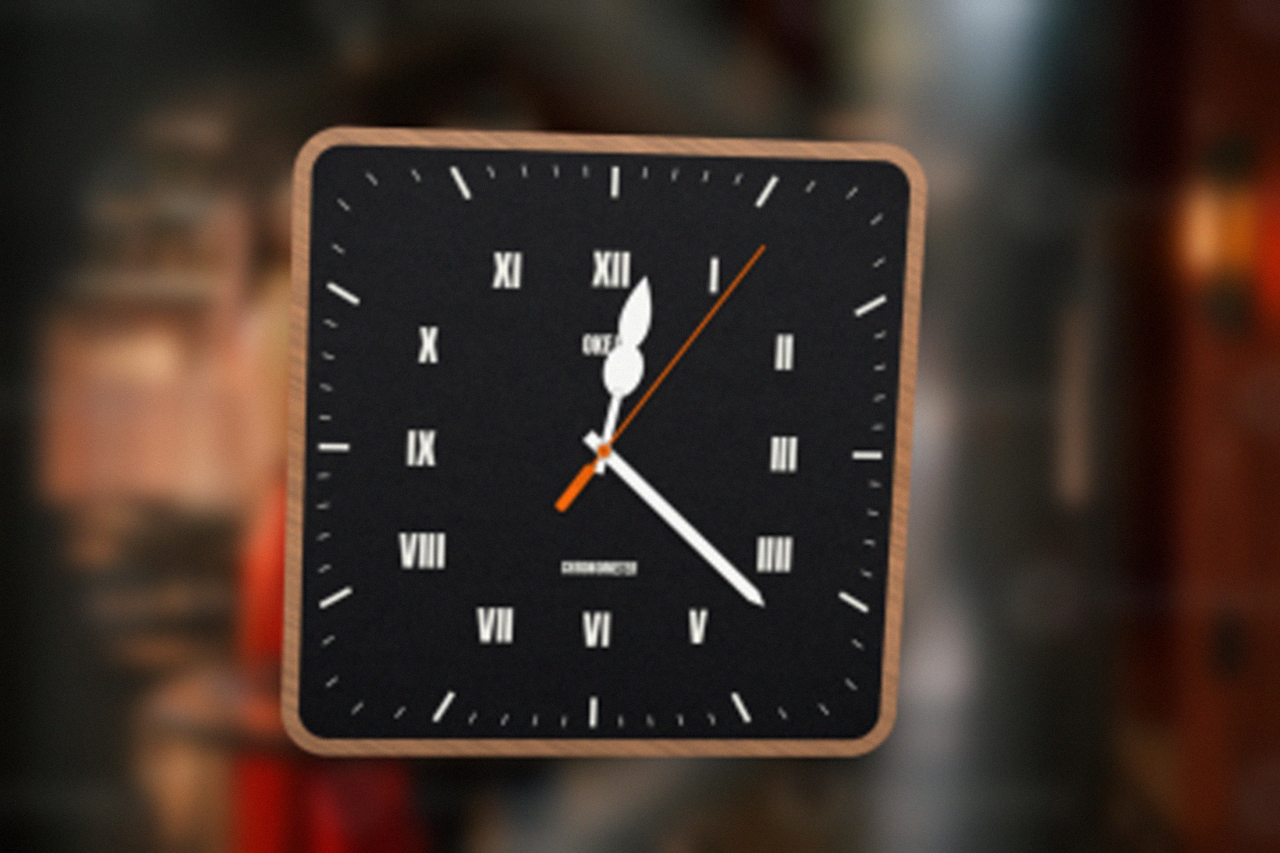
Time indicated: 12:22:06
